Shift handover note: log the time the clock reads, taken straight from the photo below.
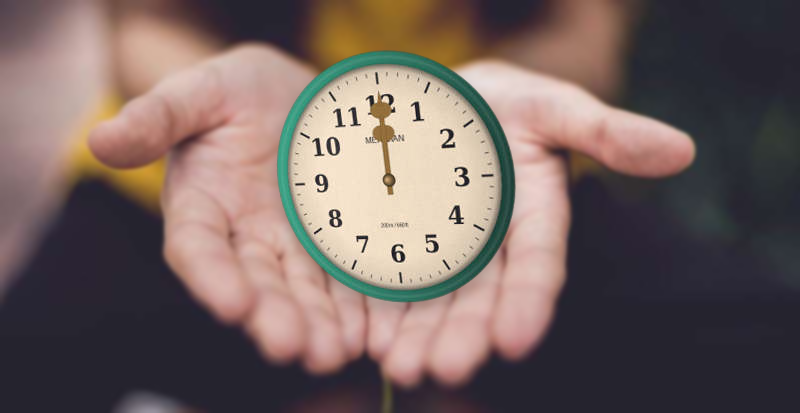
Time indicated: 12:00
